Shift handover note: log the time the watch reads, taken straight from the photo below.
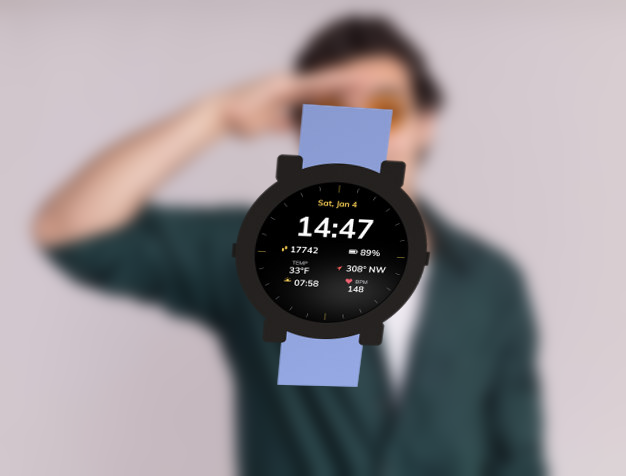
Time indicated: 14:47
